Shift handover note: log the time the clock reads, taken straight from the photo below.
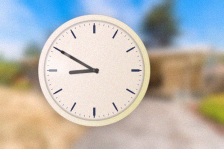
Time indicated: 8:50
